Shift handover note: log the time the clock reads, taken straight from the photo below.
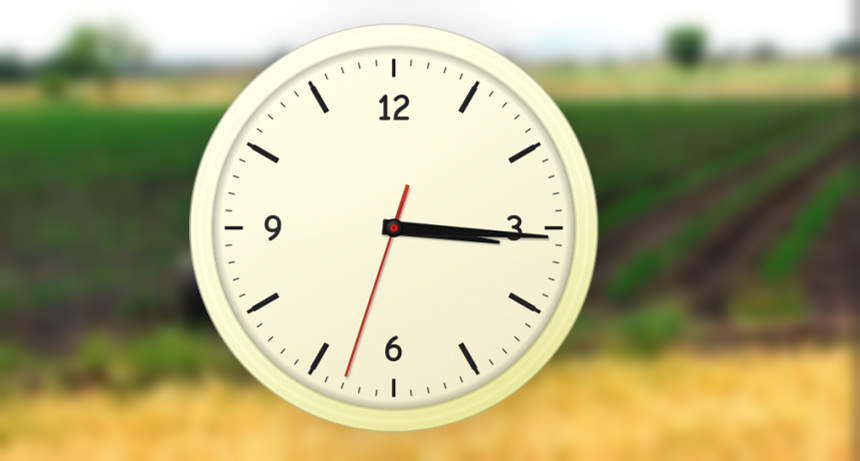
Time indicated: 3:15:33
